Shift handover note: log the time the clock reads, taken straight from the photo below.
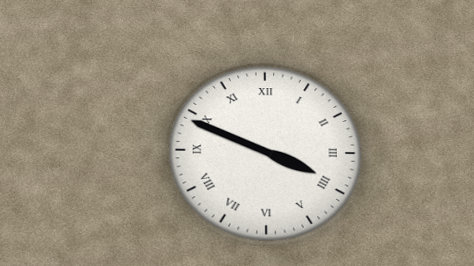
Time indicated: 3:49
